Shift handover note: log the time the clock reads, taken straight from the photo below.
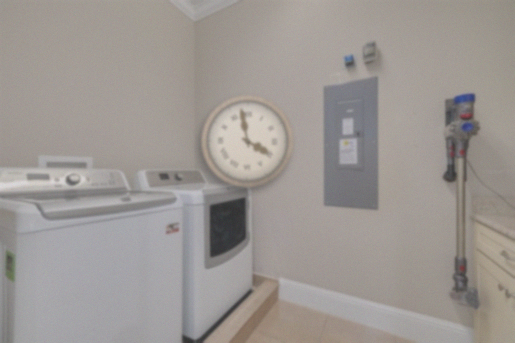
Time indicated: 3:58
